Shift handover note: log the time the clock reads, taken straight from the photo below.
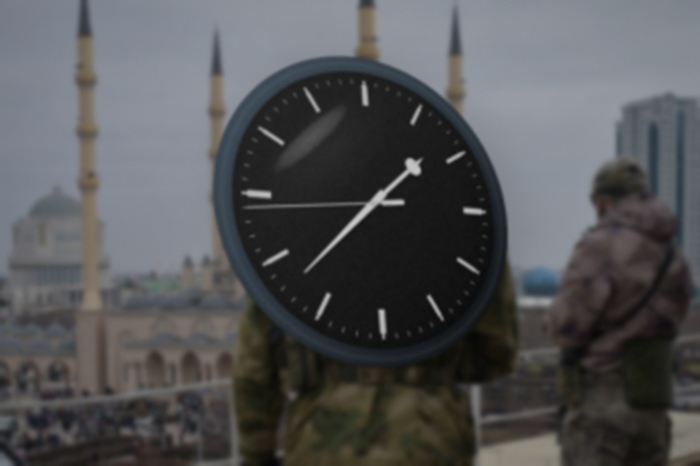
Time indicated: 1:37:44
